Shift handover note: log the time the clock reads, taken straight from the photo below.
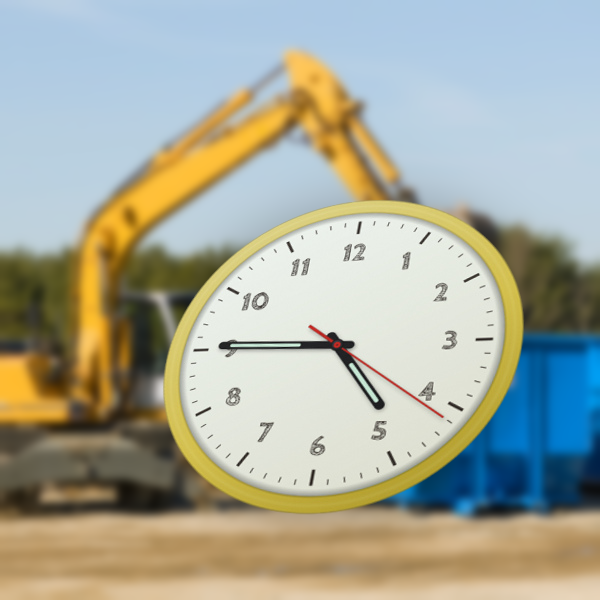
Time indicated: 4:45:21
